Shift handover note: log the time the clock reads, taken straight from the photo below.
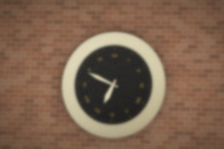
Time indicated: 6:49
